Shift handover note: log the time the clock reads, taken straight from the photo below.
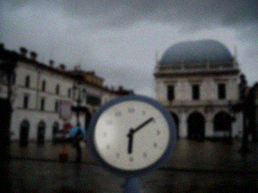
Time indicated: 6:09
